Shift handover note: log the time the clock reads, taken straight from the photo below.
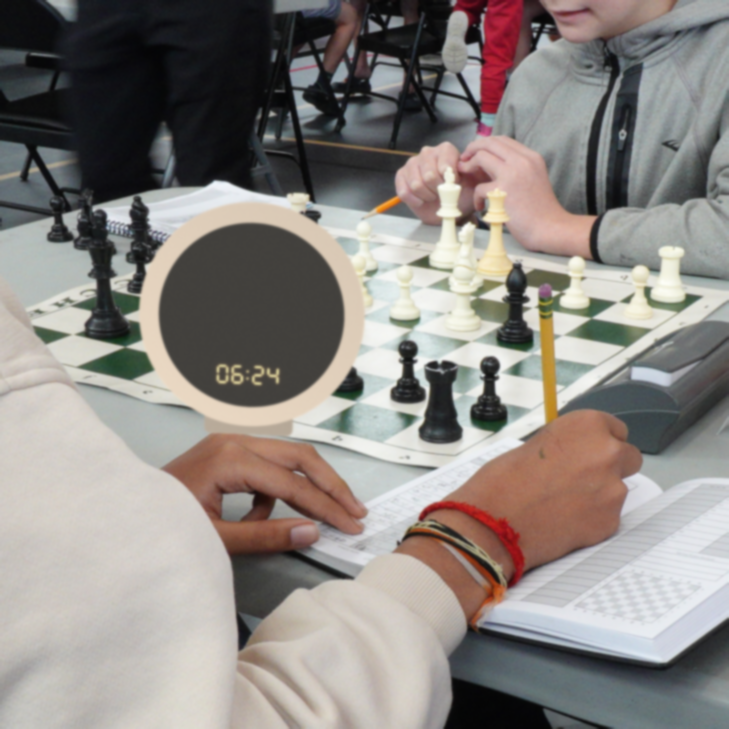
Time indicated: 6:24
